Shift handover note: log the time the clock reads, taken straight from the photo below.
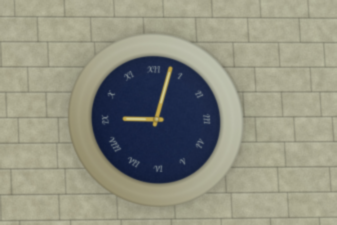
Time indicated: 9:03
